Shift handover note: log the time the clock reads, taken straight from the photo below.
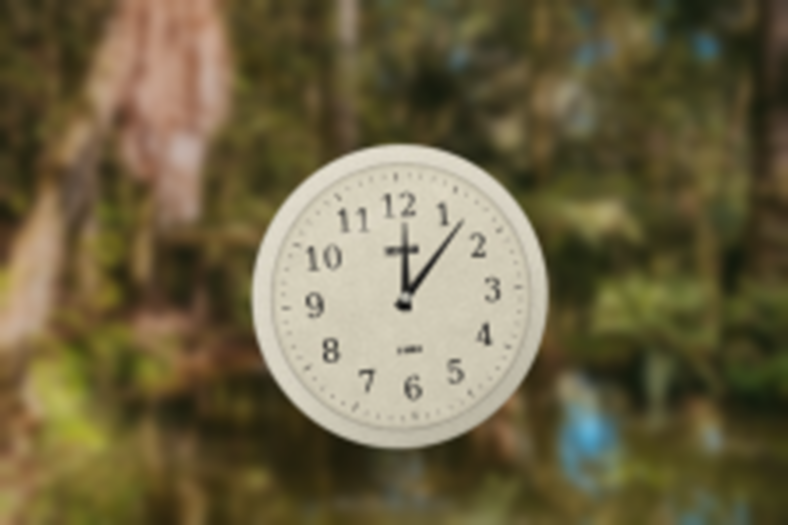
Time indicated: 12:07
